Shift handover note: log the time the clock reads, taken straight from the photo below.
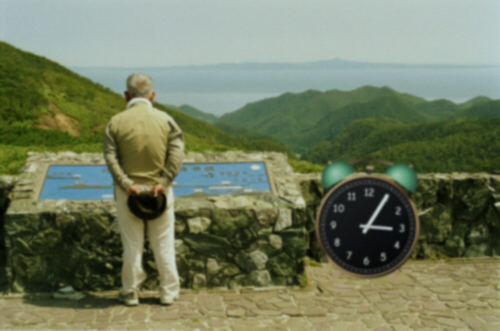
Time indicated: 3:05
